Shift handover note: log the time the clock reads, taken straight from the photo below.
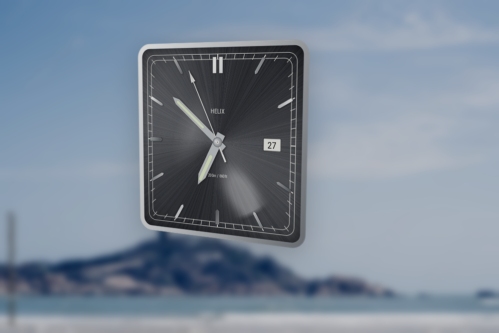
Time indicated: 6:51:56
